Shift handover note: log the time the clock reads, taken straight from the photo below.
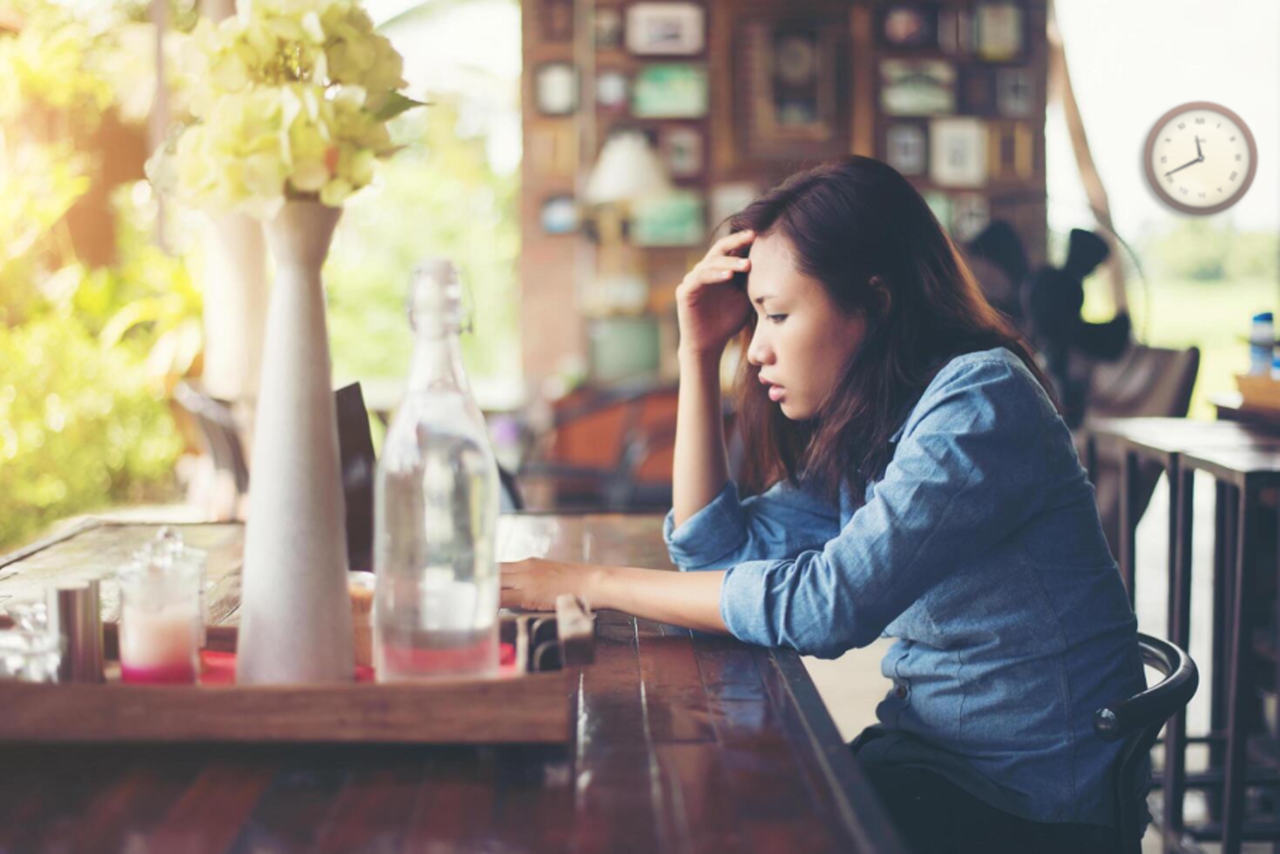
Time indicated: 11:41
